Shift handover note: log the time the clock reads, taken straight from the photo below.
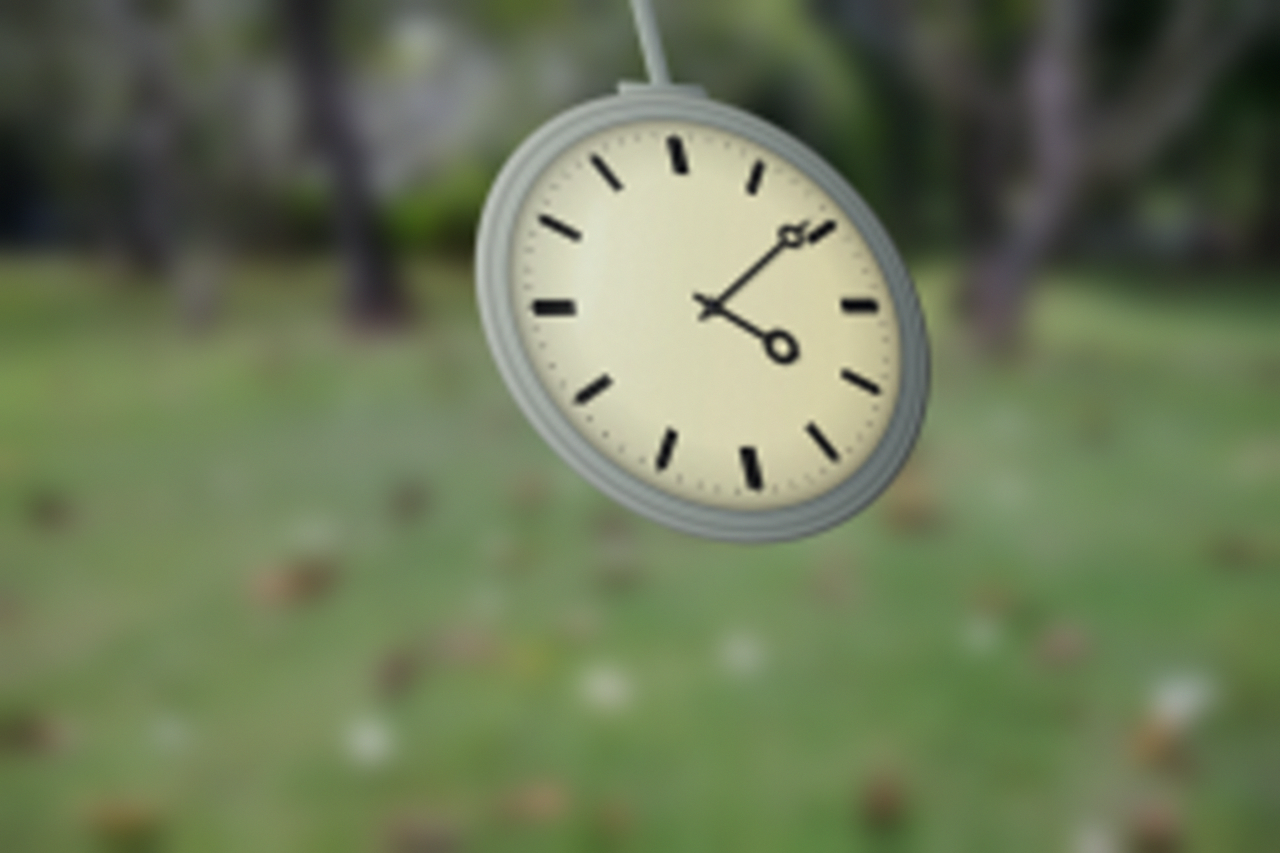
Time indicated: 4:09
